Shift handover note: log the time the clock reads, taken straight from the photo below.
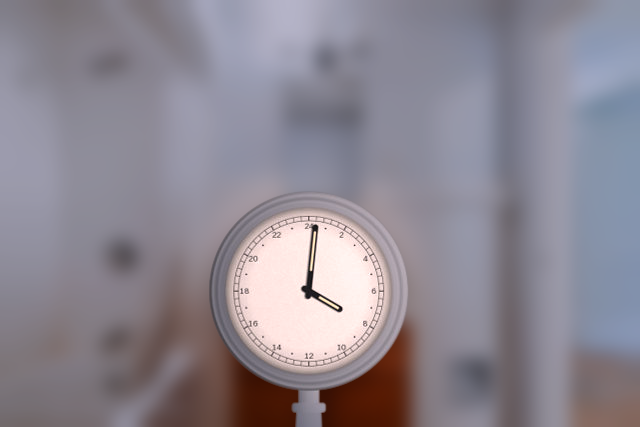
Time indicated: 8:01
